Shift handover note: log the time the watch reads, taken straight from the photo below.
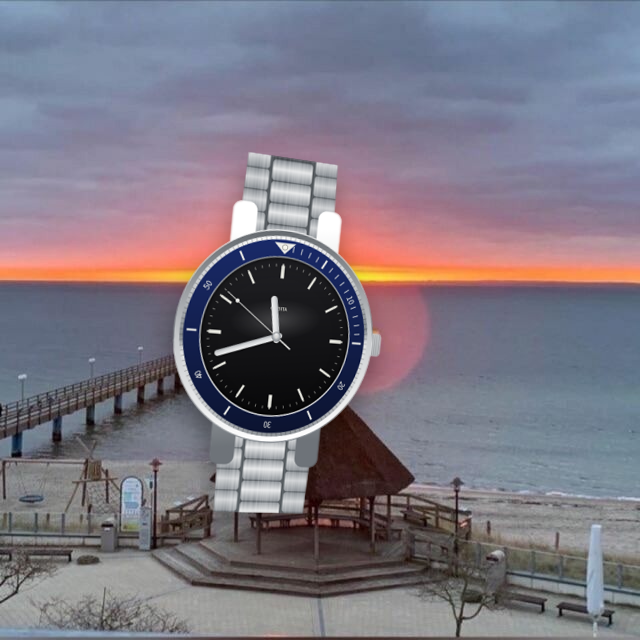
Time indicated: 11:41:51
